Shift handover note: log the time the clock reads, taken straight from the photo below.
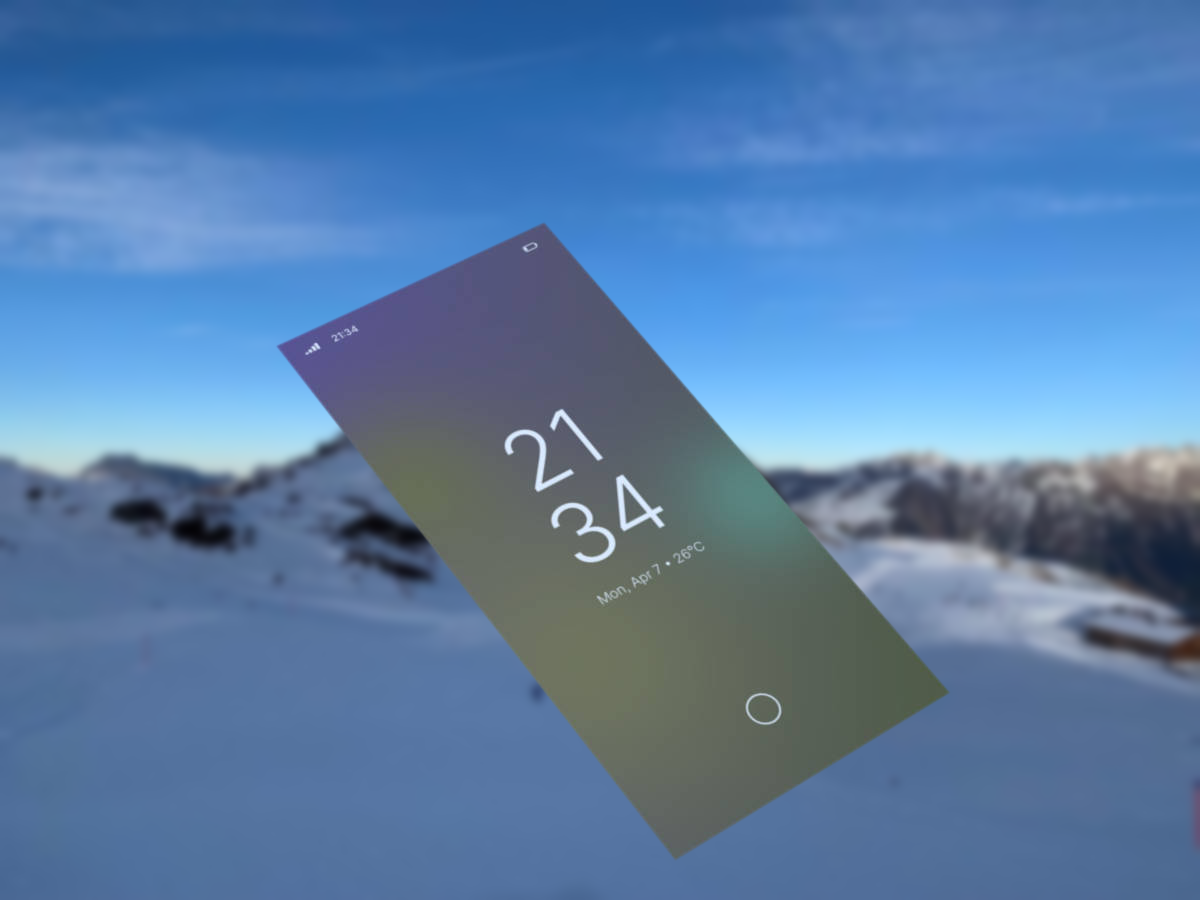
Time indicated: 21:34
